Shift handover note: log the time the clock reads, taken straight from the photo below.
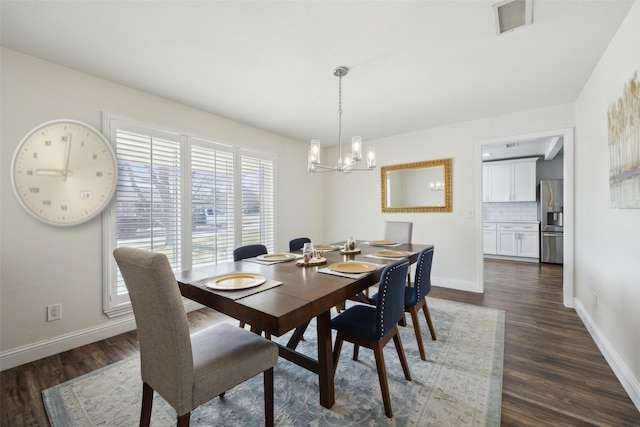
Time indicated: 9:01
